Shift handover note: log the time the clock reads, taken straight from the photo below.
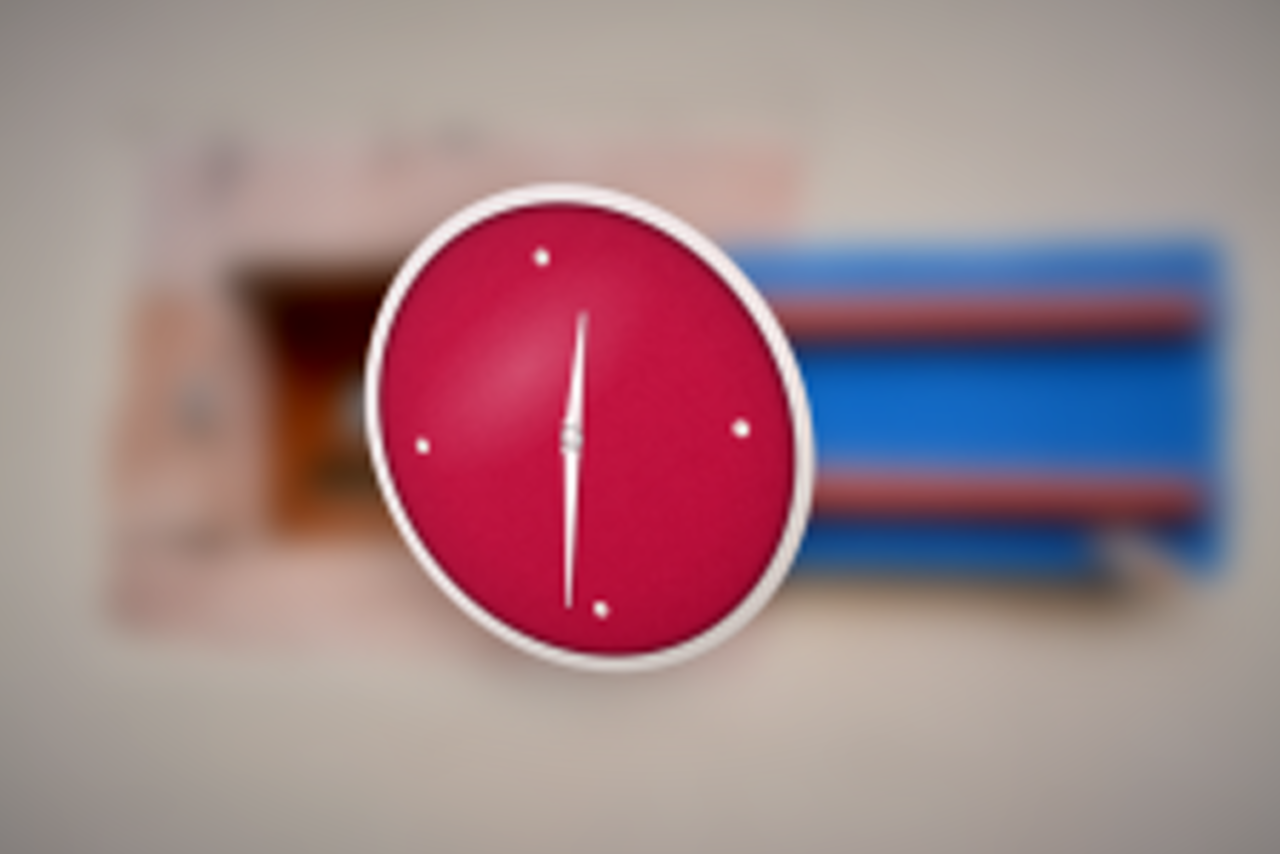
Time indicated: 12:32
